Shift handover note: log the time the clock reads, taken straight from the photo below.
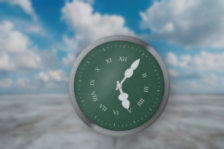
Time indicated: 5:05
